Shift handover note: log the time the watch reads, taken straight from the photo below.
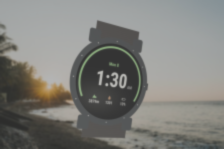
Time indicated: 1:30
